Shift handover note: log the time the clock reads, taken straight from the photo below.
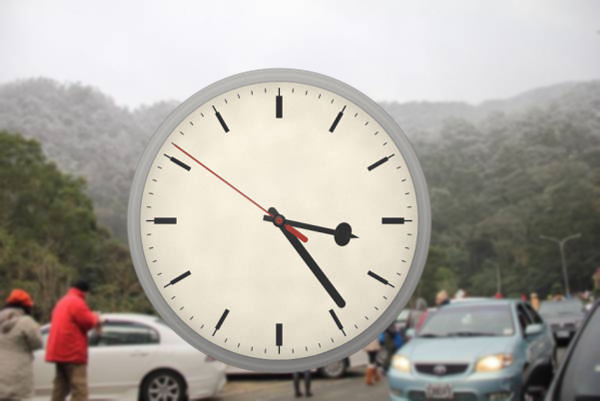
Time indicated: 3:23:51
